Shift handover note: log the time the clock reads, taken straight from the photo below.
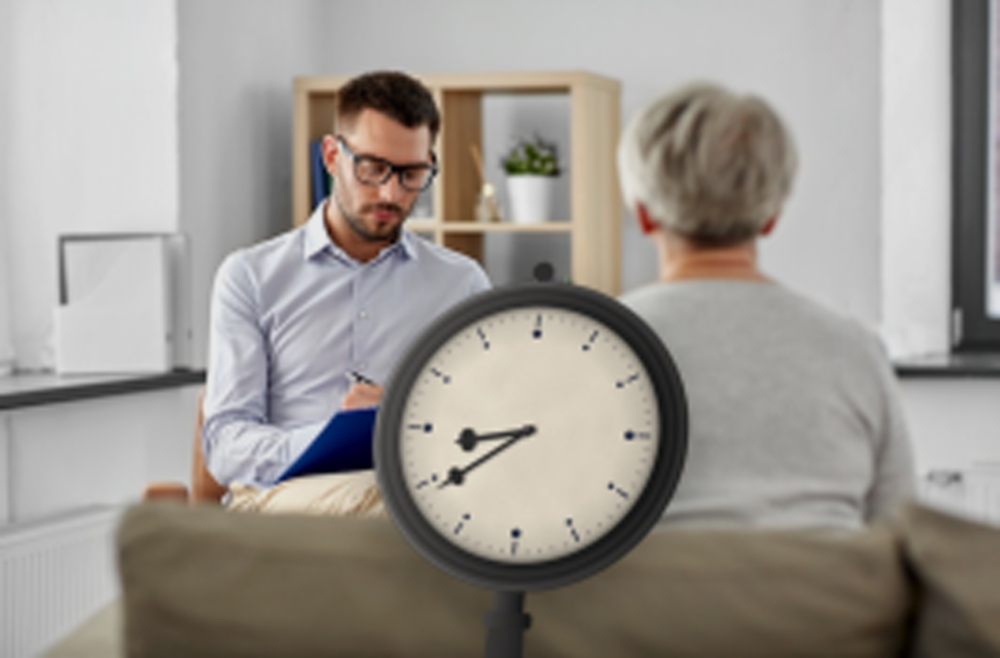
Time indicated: 8:39
